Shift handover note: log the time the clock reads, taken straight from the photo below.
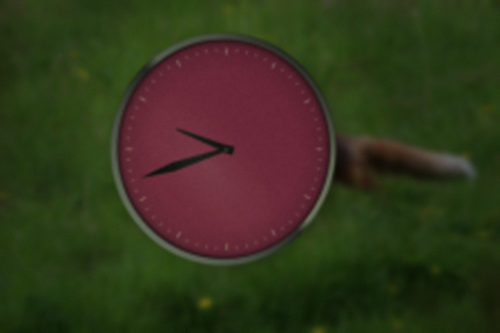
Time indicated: 9:42
